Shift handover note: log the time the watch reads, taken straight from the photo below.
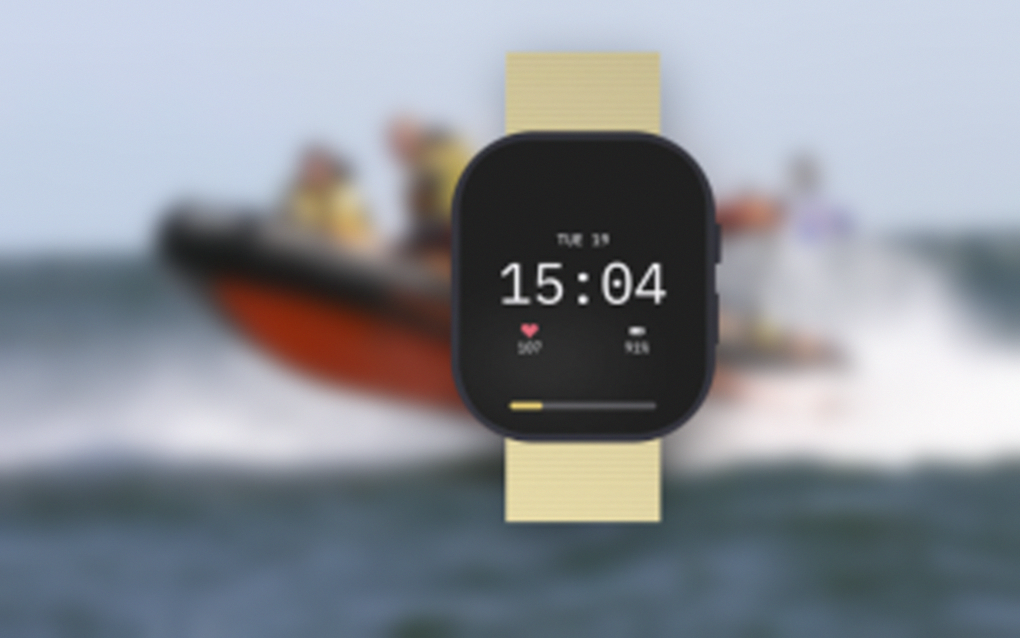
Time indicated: 15:04
